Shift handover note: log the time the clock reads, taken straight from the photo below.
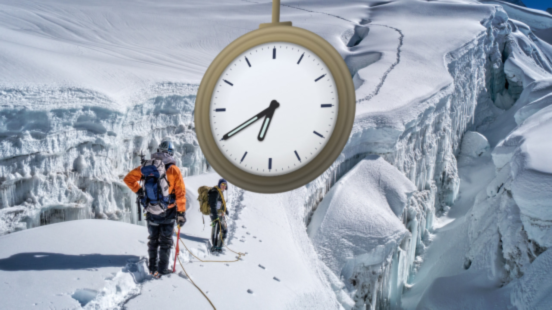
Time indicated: 6:40
